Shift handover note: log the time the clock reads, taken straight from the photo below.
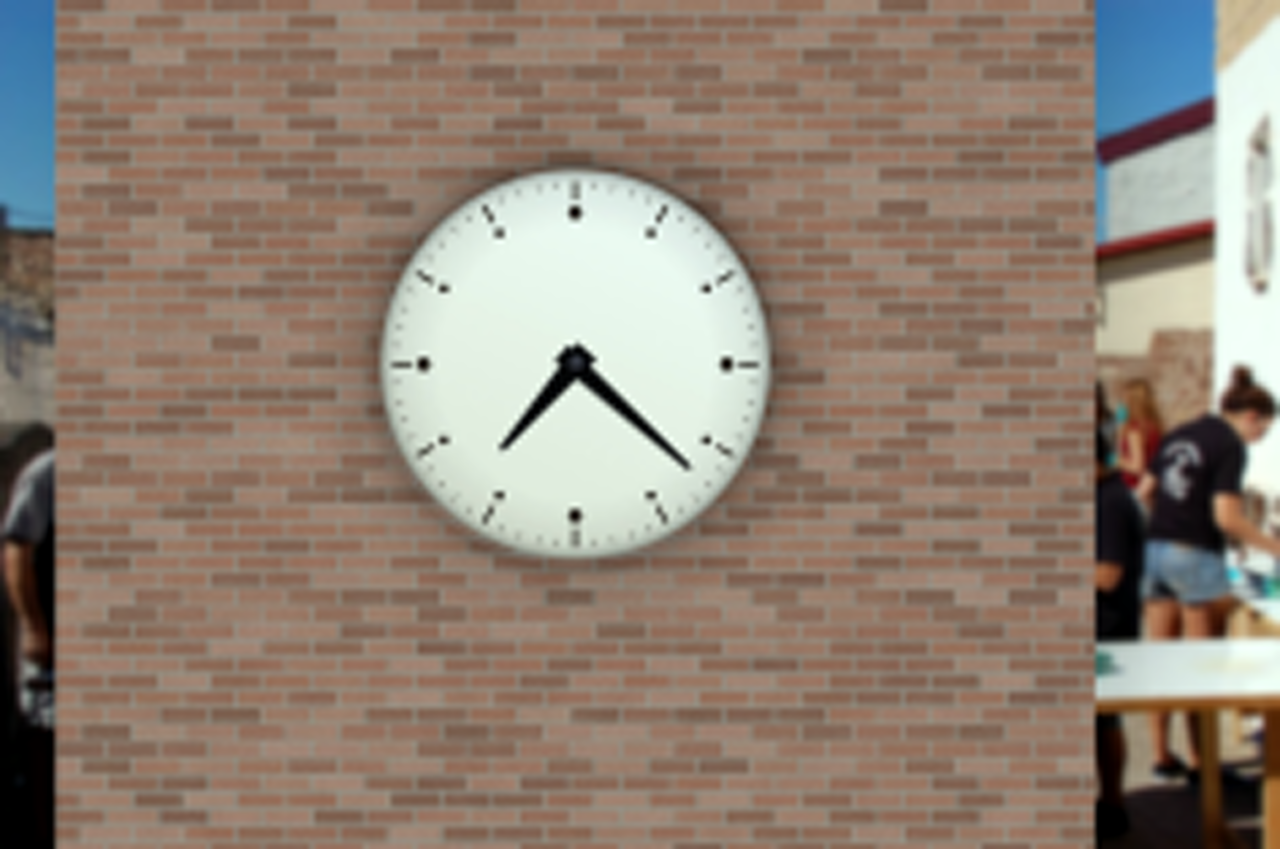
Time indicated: 7:22
